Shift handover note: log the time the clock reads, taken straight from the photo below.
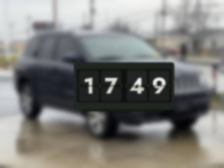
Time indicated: 17:49
